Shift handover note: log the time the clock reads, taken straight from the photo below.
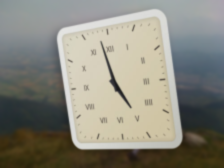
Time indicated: 4:58
